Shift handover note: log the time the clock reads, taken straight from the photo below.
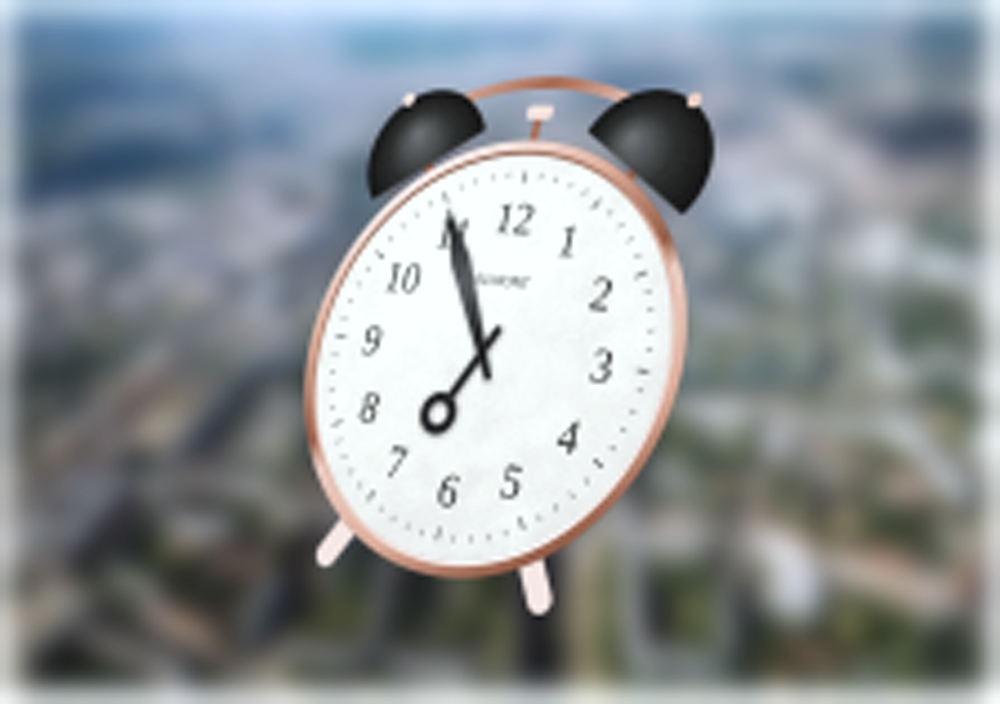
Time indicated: 6:55
